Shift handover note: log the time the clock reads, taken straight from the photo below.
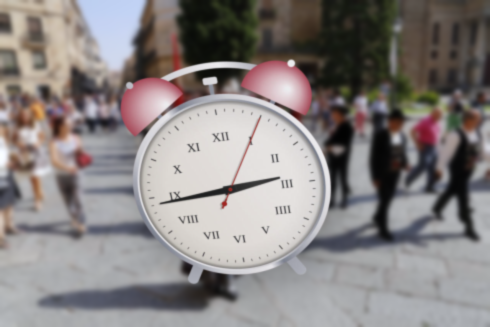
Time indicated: 2:44:05
